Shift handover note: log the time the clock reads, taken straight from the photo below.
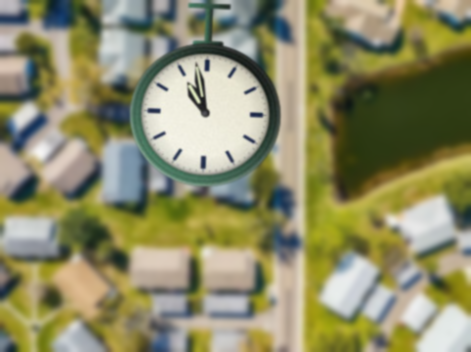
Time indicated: 10:58
